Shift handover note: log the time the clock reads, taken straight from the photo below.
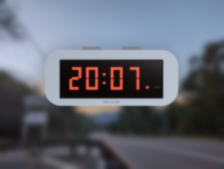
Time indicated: 20:07
